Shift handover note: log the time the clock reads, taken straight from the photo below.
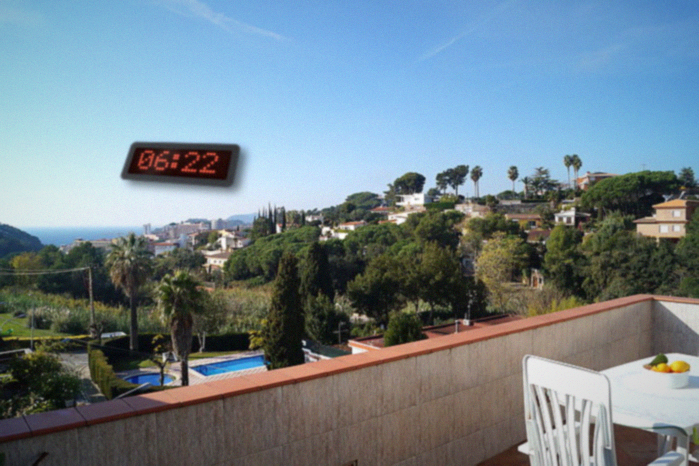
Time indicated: 6:22
